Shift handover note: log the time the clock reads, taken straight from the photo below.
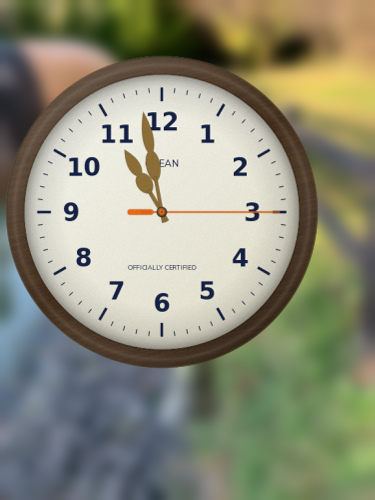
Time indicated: 10:58:15
